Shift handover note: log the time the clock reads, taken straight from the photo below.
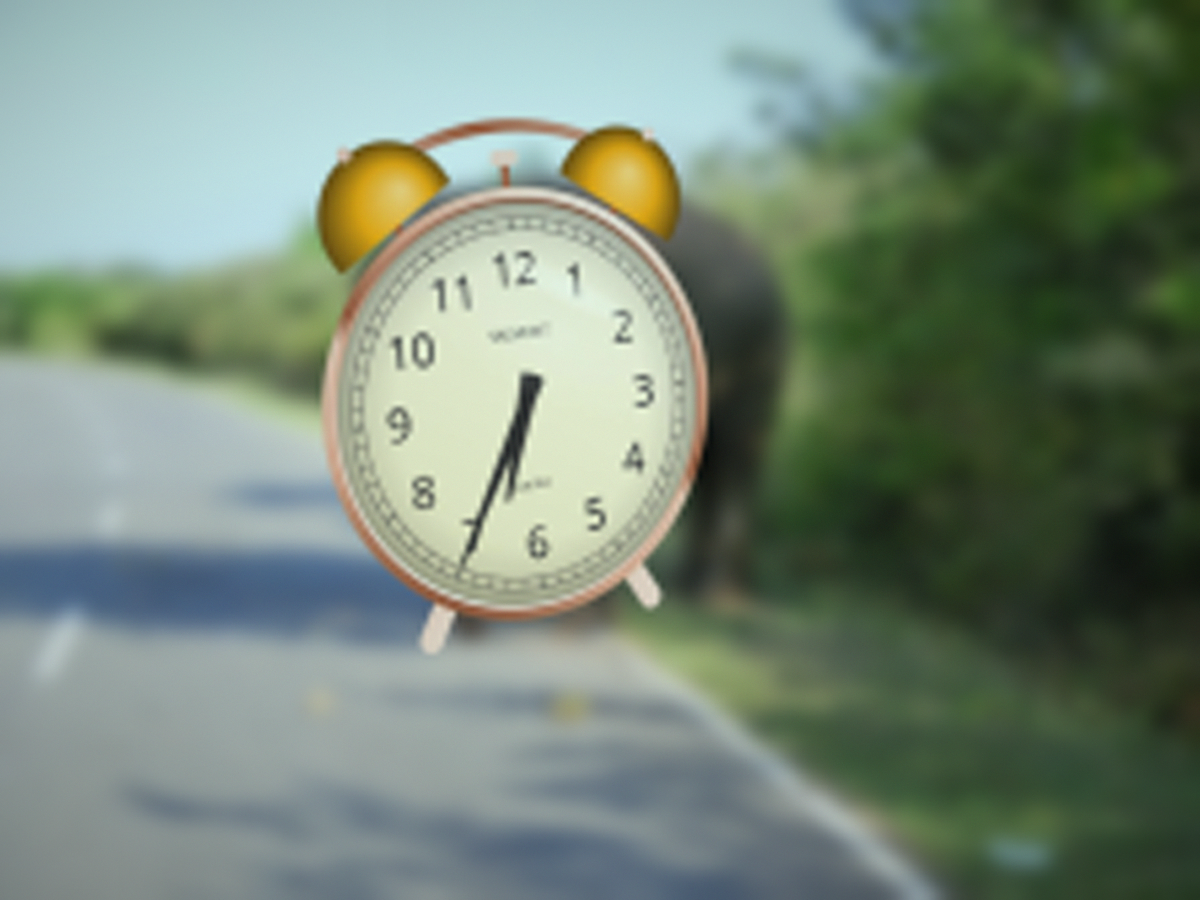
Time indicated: 6:35
